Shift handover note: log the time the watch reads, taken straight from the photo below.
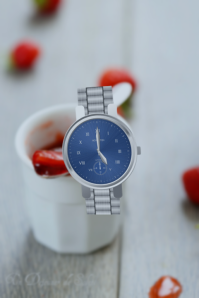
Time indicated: 5:00
